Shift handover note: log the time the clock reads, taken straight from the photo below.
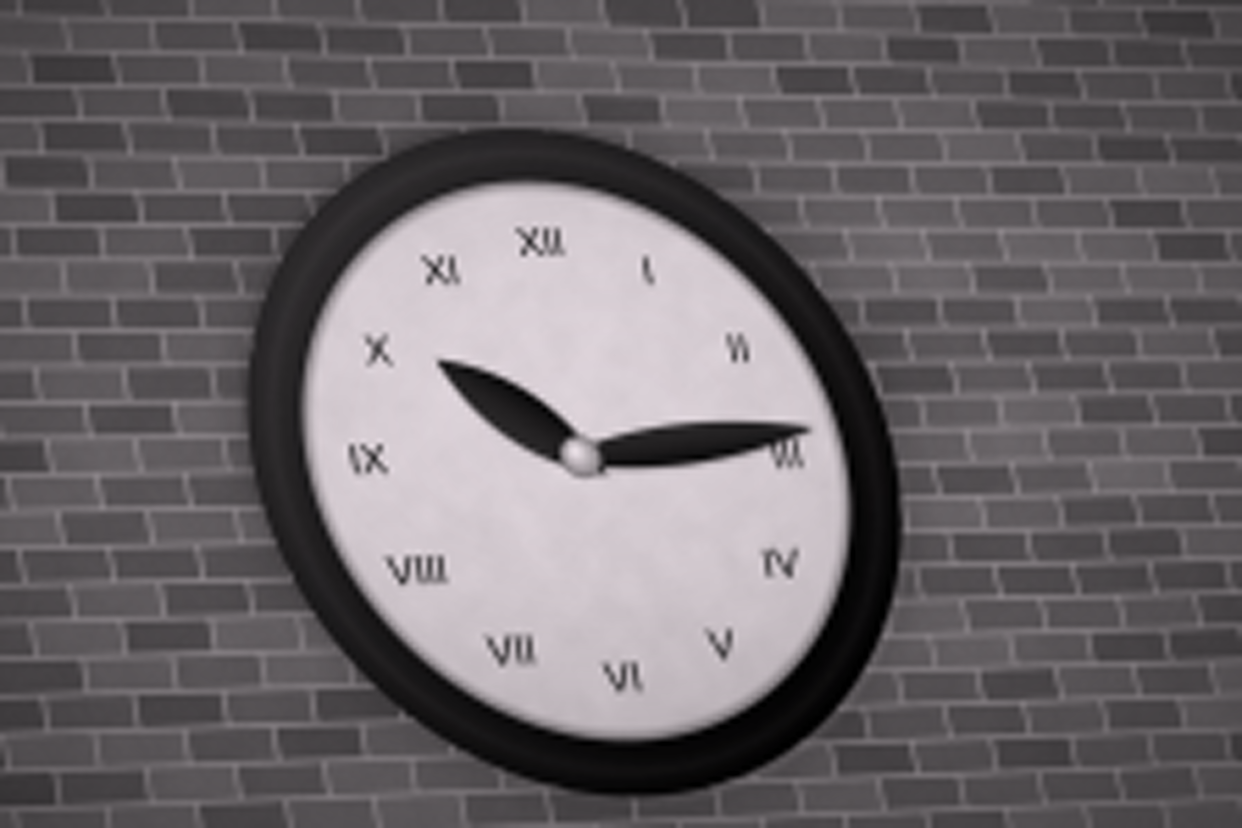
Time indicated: 10:14
